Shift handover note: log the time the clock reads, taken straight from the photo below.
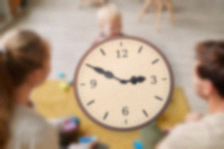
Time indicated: 2:50
